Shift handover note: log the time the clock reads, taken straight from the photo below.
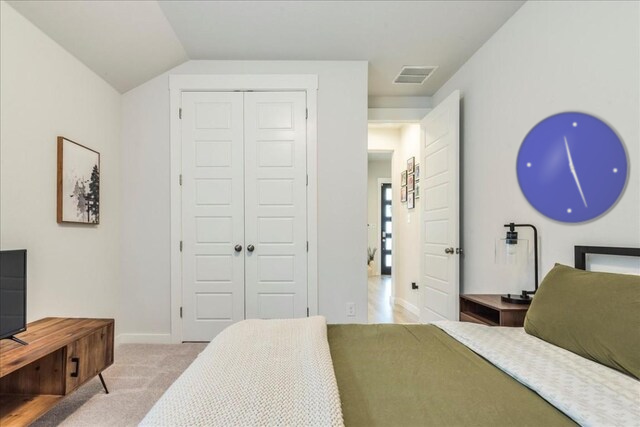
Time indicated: 11:26
